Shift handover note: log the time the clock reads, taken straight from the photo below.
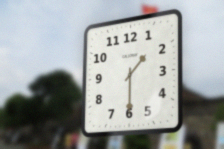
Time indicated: 1:30
